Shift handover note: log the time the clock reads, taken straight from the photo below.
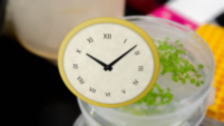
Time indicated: 10:08
